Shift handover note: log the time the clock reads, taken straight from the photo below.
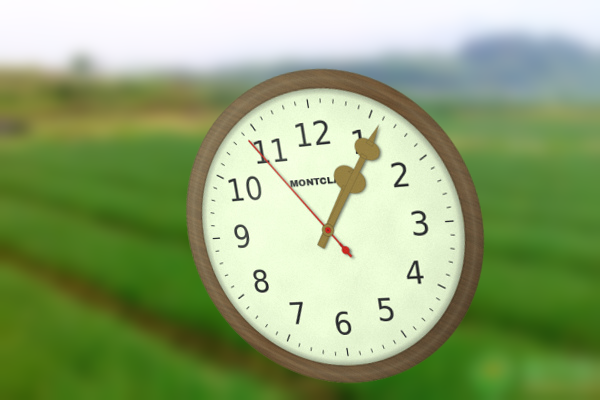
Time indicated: 1:05:54
